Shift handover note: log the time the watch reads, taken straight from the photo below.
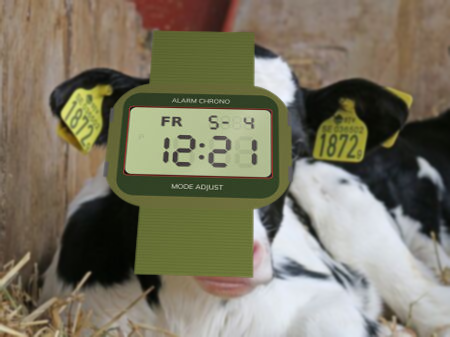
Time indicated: 12:21
